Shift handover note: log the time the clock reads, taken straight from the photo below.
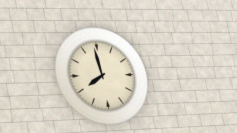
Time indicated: 7:59
